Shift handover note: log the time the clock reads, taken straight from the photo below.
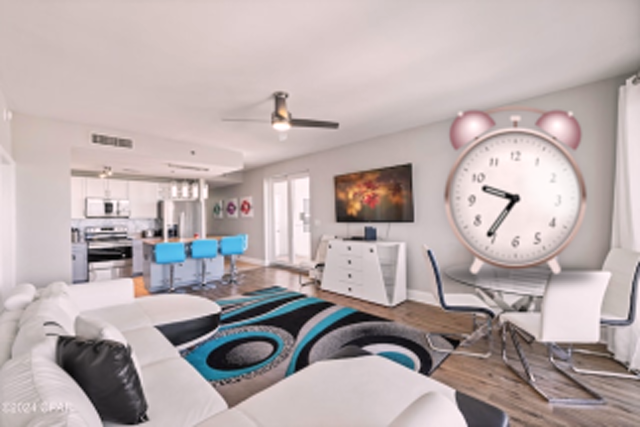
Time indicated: 9:36
